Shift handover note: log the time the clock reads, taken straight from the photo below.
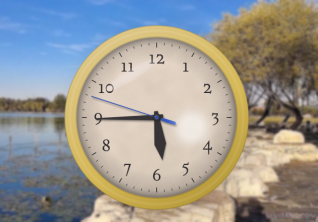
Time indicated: 5:44:48
